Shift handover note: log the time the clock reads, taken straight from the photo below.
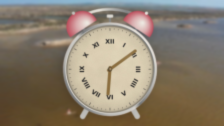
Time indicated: 6:09
